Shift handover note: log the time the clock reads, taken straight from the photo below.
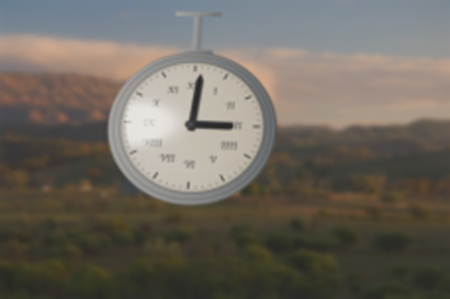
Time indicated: 3:01
